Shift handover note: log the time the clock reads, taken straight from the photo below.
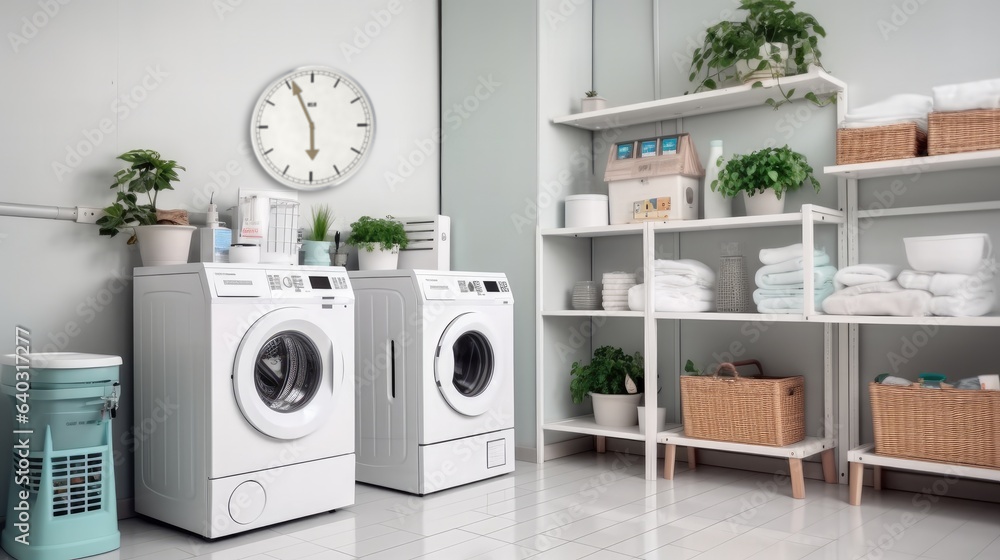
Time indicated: 5:56
